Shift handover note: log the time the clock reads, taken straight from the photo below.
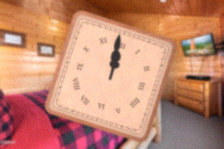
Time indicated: 11:59
